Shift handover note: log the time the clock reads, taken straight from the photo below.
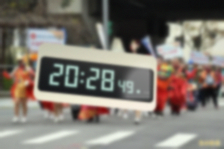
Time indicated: 20:28:49
